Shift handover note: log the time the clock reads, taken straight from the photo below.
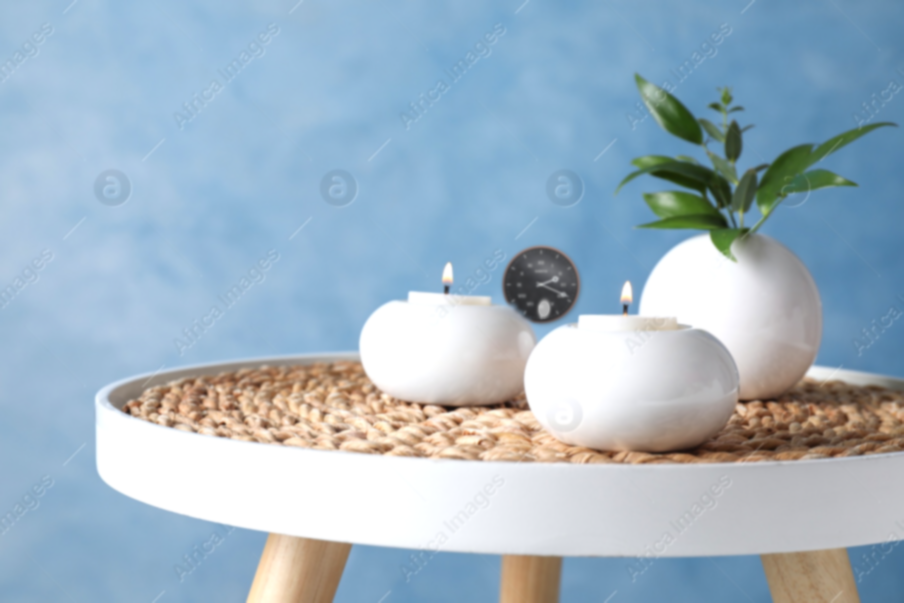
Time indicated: 2:19
